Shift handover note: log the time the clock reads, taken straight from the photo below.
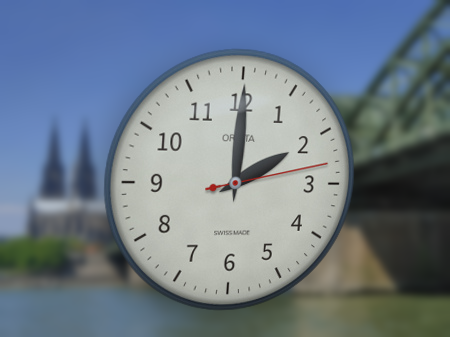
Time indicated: 2:00:13
